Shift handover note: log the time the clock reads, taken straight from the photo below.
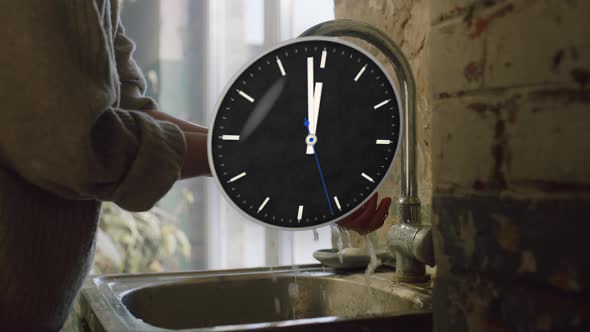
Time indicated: 11:58:26
